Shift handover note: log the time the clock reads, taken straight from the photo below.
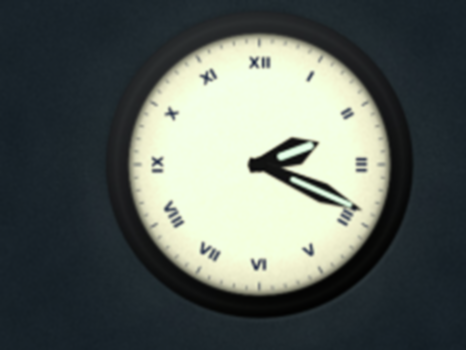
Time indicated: 2:19
